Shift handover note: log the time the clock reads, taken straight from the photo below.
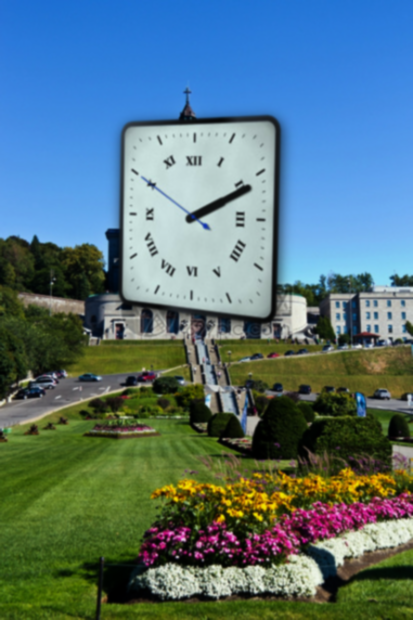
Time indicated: 2:10:50
